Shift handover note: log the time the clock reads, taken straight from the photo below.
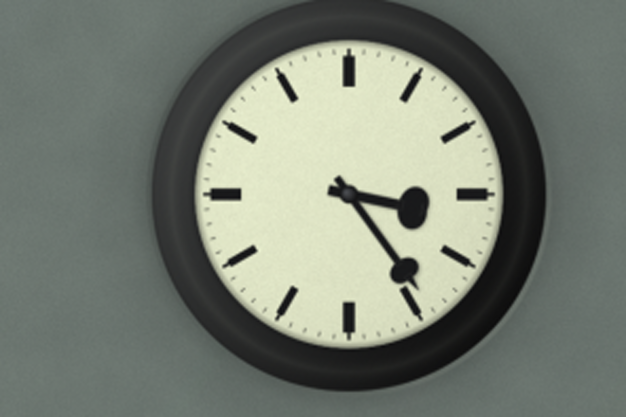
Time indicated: 3:24
